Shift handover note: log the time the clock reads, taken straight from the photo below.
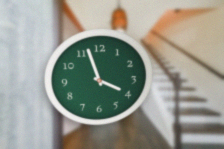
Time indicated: 3:57
